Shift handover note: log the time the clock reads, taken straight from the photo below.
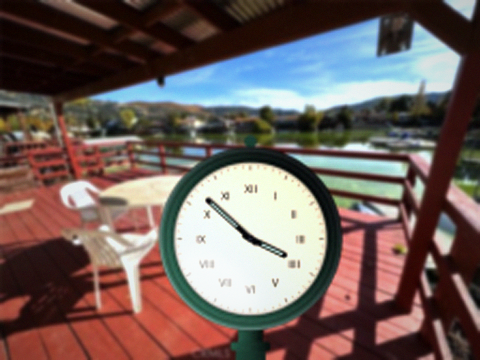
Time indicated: 3:52
